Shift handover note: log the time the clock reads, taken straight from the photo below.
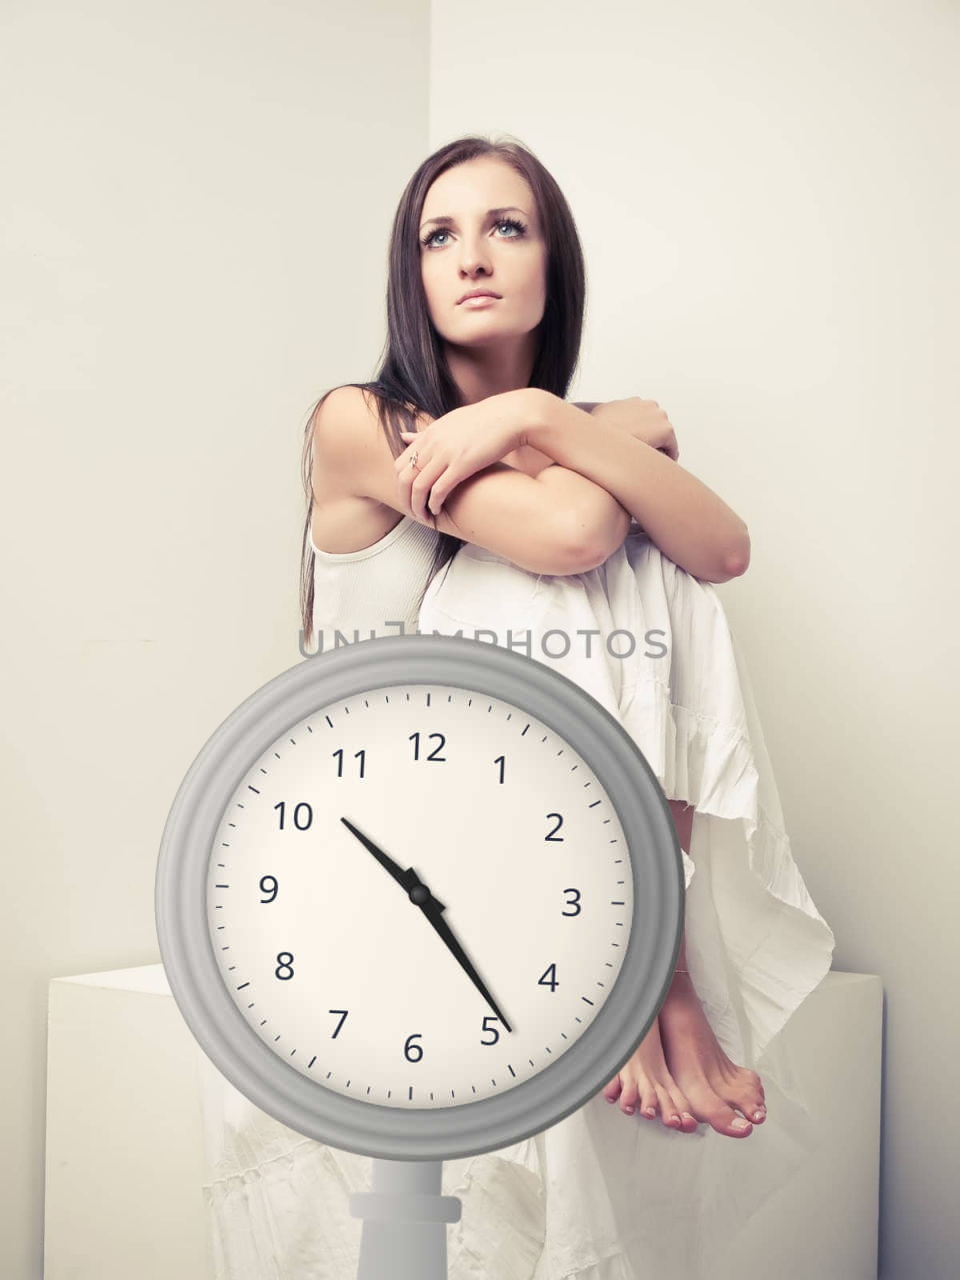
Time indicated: 10:24
